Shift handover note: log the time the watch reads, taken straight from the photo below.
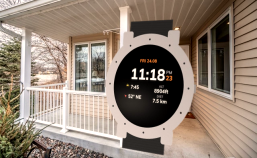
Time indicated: 11:18
